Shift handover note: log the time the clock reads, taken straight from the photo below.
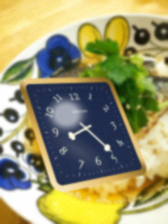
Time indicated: 8:24
